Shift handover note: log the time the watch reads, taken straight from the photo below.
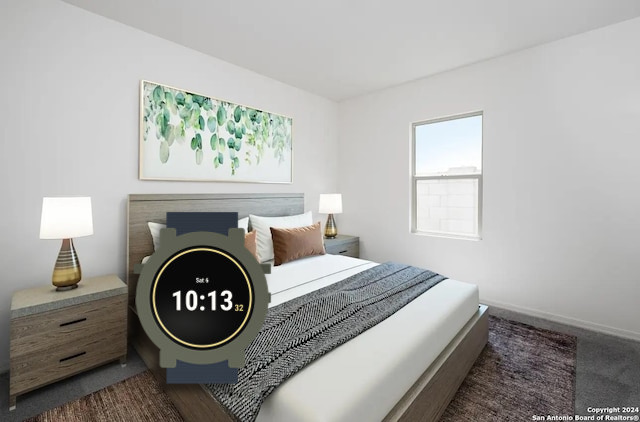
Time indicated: 10:13:32
